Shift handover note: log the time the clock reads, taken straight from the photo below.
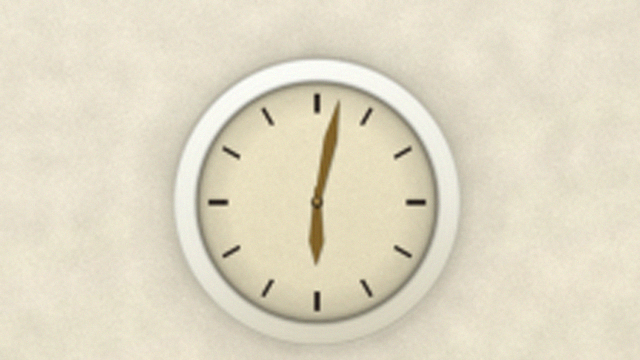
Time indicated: 6:02
